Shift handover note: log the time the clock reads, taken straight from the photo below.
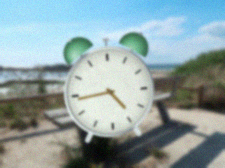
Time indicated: 4:44
